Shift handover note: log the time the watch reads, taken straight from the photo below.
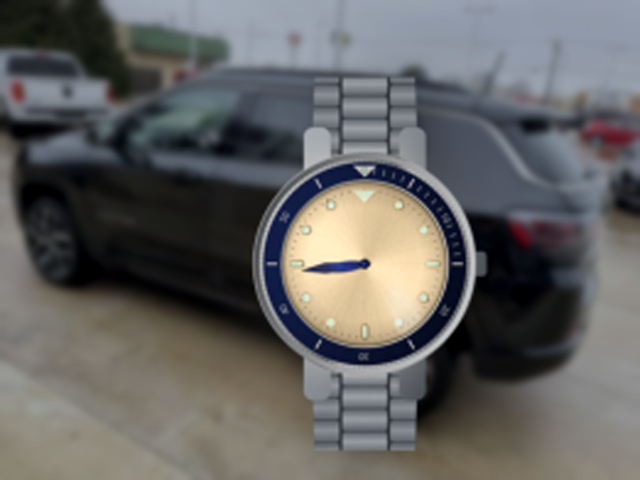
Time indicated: 8:44
